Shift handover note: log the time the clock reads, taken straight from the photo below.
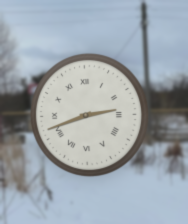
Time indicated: 2:42
